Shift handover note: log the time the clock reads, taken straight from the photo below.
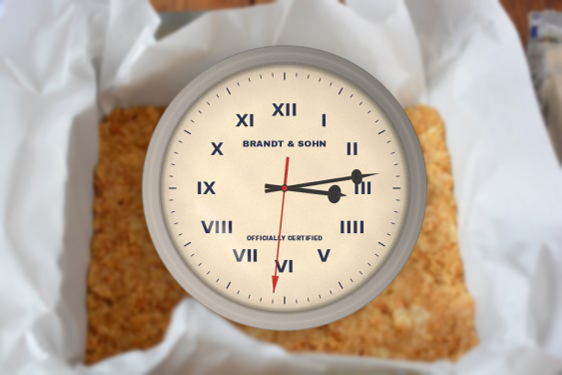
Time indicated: 3:13:31
